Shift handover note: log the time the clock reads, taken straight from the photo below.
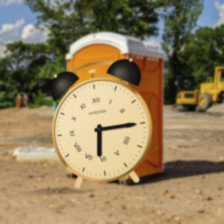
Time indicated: 6:15
